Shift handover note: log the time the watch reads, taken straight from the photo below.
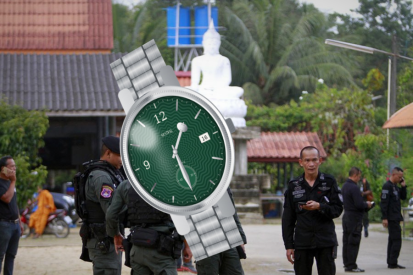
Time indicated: 1:30
